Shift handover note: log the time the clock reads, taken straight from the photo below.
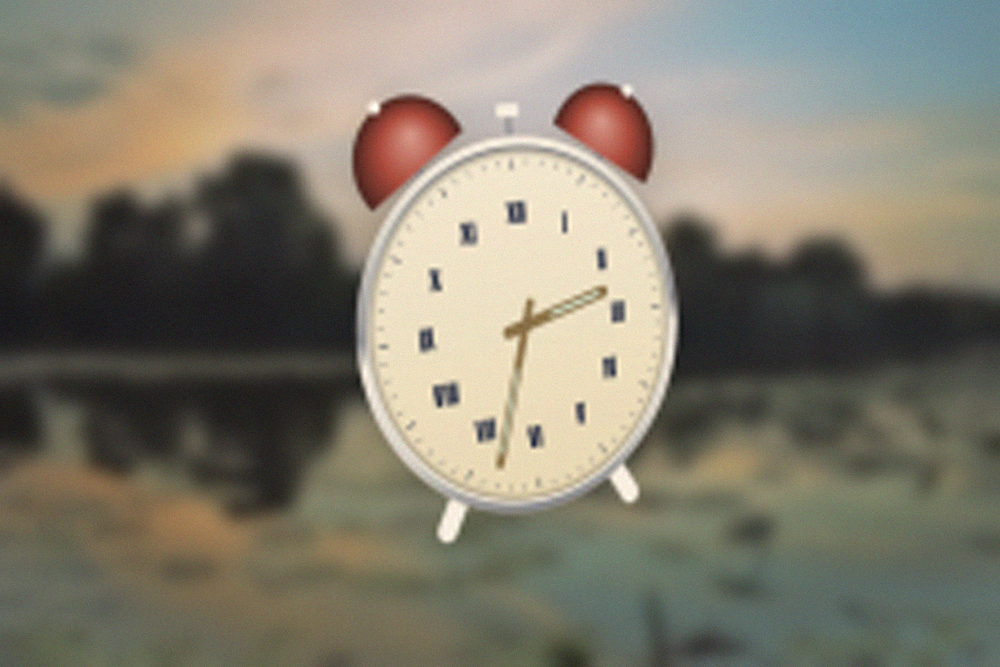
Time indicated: 2:33
